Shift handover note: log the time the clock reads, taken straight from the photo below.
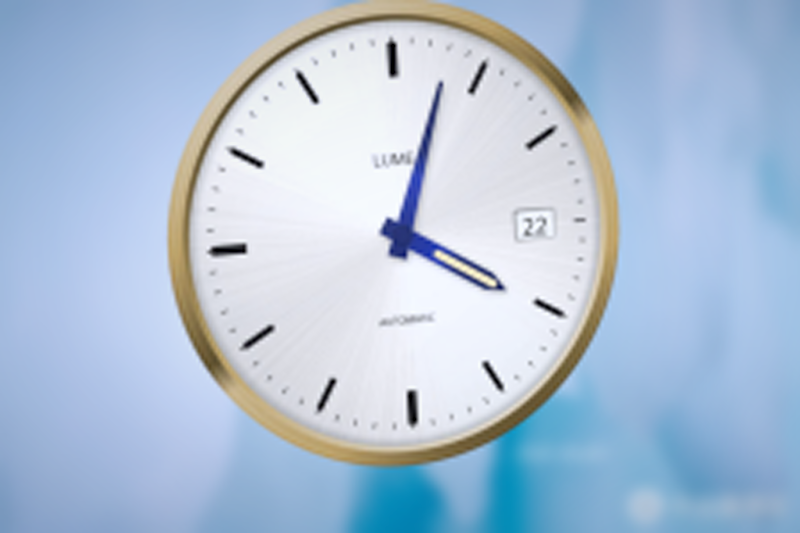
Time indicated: 4:03
